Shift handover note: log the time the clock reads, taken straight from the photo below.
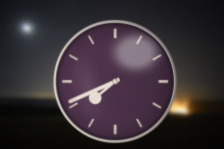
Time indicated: 7:41
